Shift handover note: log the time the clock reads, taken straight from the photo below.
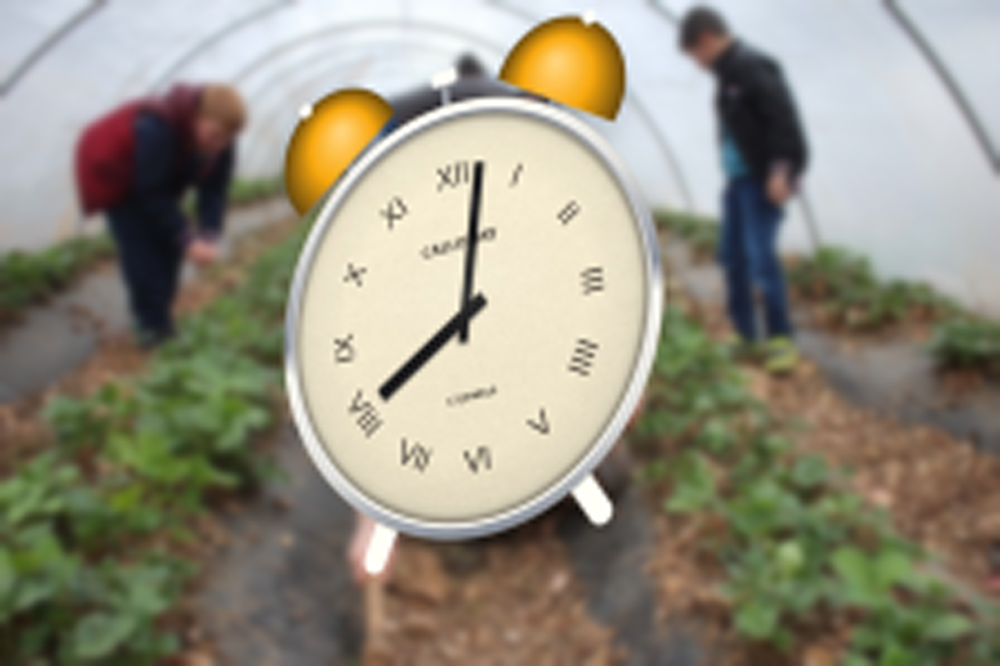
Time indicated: 8:02
